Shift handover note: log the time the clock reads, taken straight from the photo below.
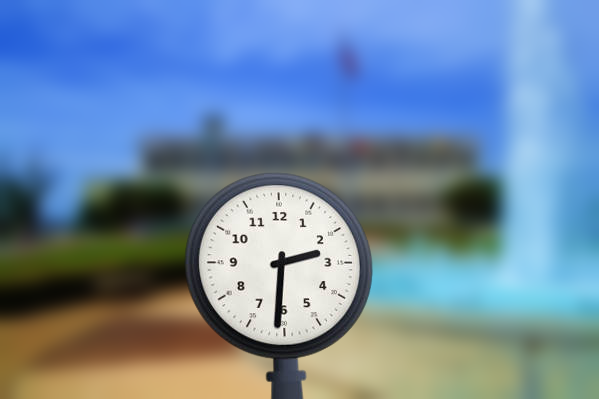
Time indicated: 2:31
